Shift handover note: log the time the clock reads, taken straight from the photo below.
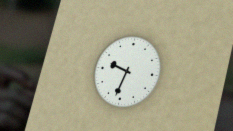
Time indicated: 9:32
